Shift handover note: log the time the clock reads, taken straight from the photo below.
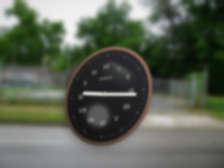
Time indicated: 9:16
